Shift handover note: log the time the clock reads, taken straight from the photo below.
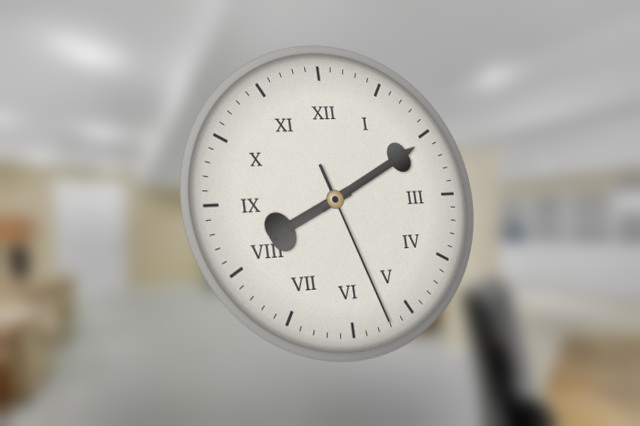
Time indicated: 8:10:27
